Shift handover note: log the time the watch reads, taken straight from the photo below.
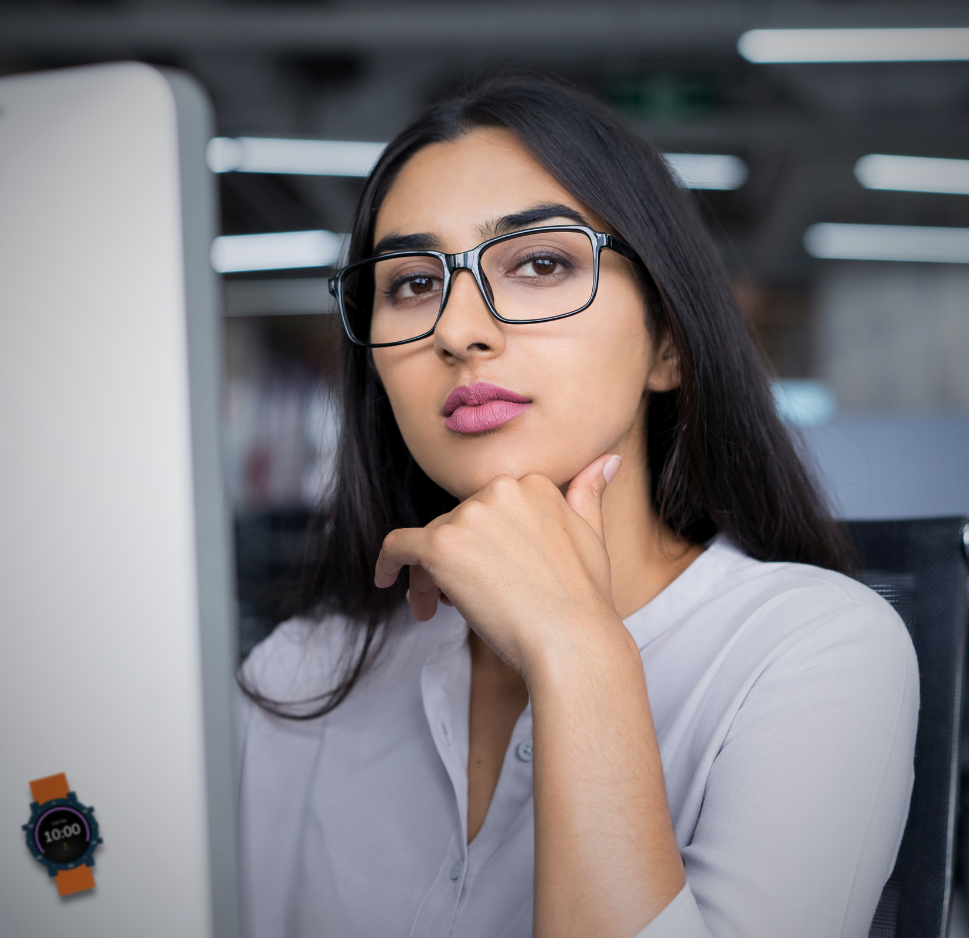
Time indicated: 10:00
